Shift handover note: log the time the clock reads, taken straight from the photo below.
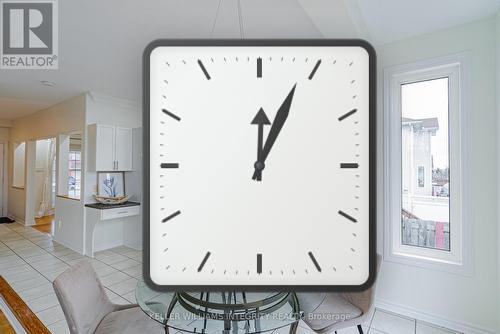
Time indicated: 12:04
